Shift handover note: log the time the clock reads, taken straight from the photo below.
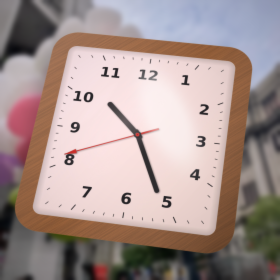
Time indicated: 10:25:41
